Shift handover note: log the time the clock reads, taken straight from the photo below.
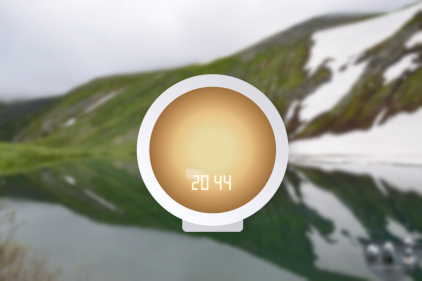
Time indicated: 20:44
